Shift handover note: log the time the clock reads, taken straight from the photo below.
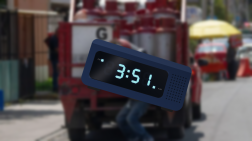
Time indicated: 3:51
